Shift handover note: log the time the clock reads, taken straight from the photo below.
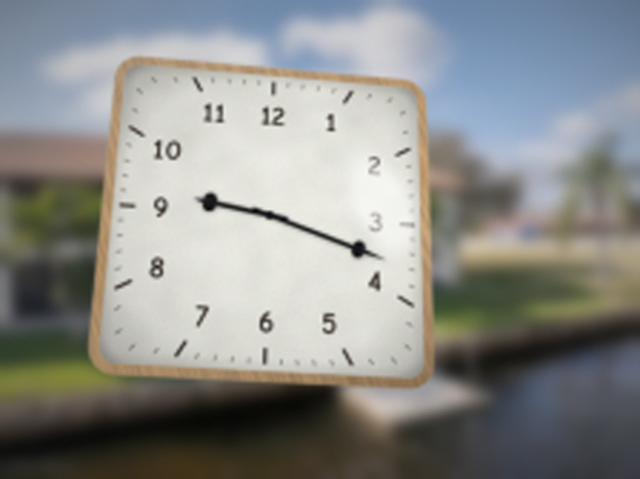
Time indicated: 9:18
